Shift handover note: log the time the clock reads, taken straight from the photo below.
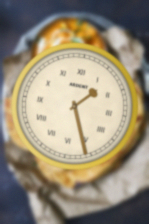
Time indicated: 1:26
